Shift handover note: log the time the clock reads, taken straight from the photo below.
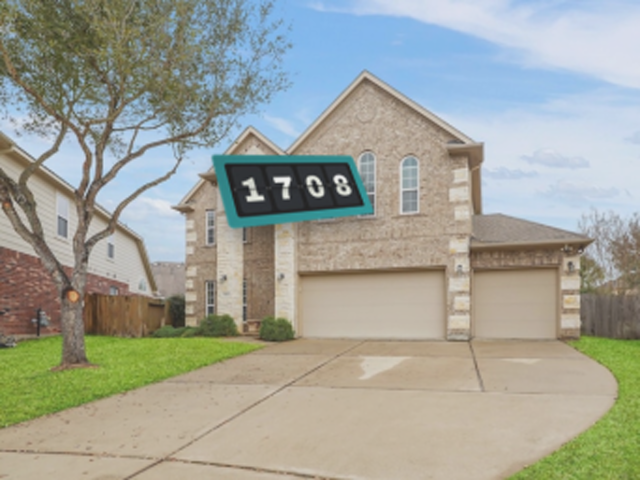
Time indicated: 17:08
